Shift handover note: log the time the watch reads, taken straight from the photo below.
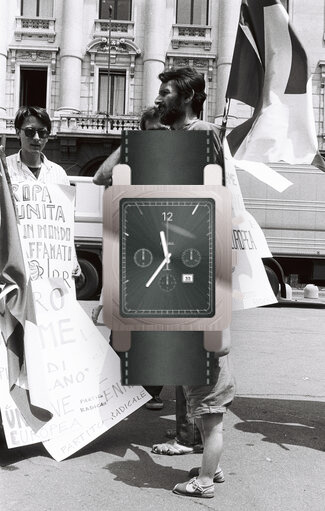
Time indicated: 11:36
